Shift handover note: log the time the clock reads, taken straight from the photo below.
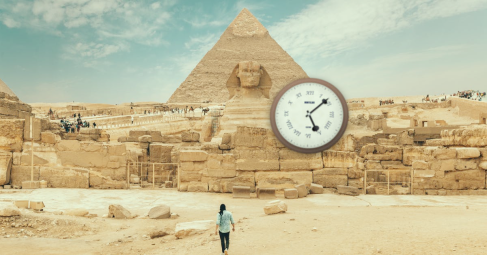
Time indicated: 5:08
